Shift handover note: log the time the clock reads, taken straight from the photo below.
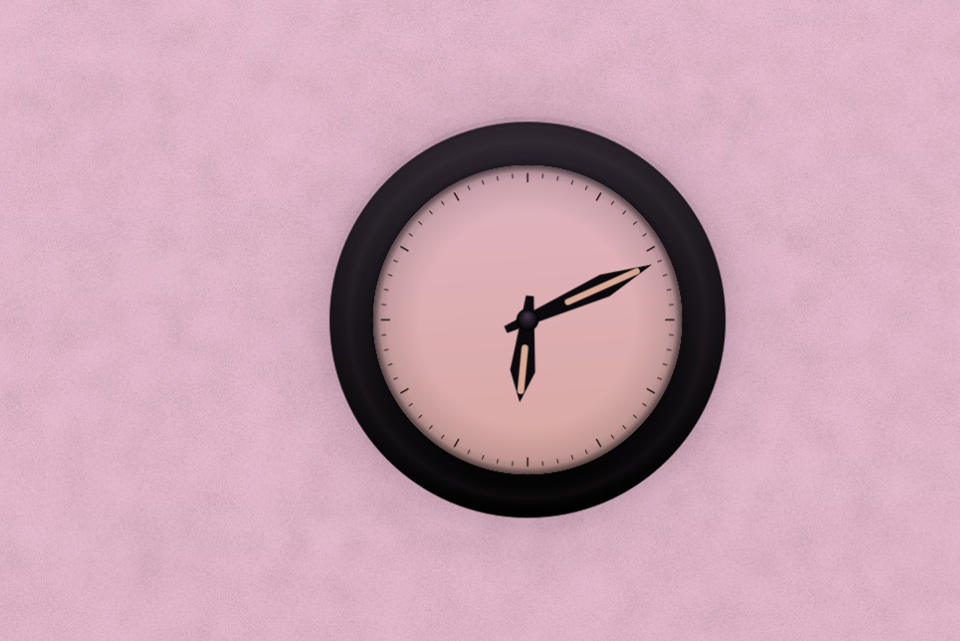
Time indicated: 6:11
